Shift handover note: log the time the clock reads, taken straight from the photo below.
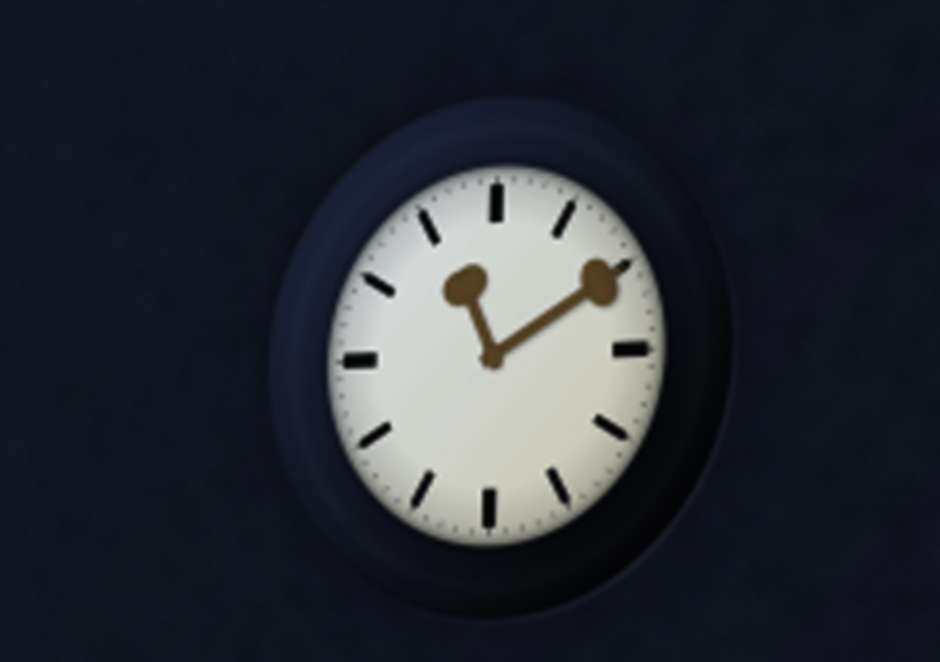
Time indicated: 11:10
